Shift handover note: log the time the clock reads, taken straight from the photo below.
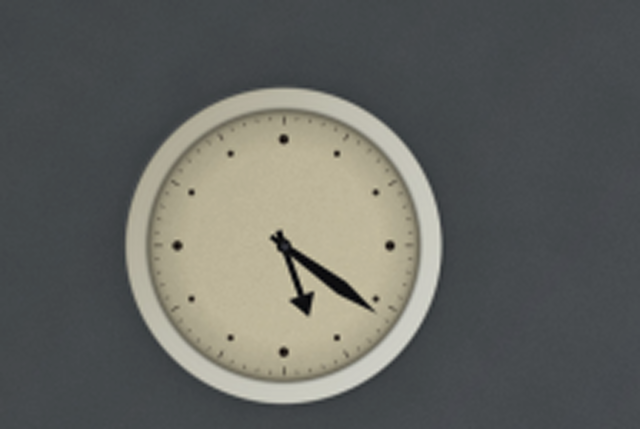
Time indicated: 5:21
